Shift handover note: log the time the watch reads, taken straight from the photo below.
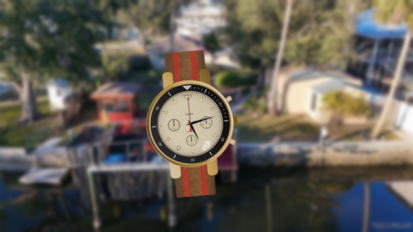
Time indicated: 5:13
